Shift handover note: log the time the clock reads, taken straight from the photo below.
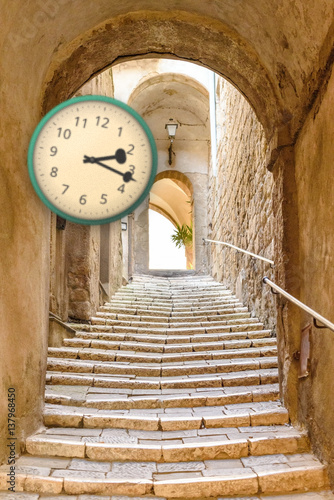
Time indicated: 2:17
